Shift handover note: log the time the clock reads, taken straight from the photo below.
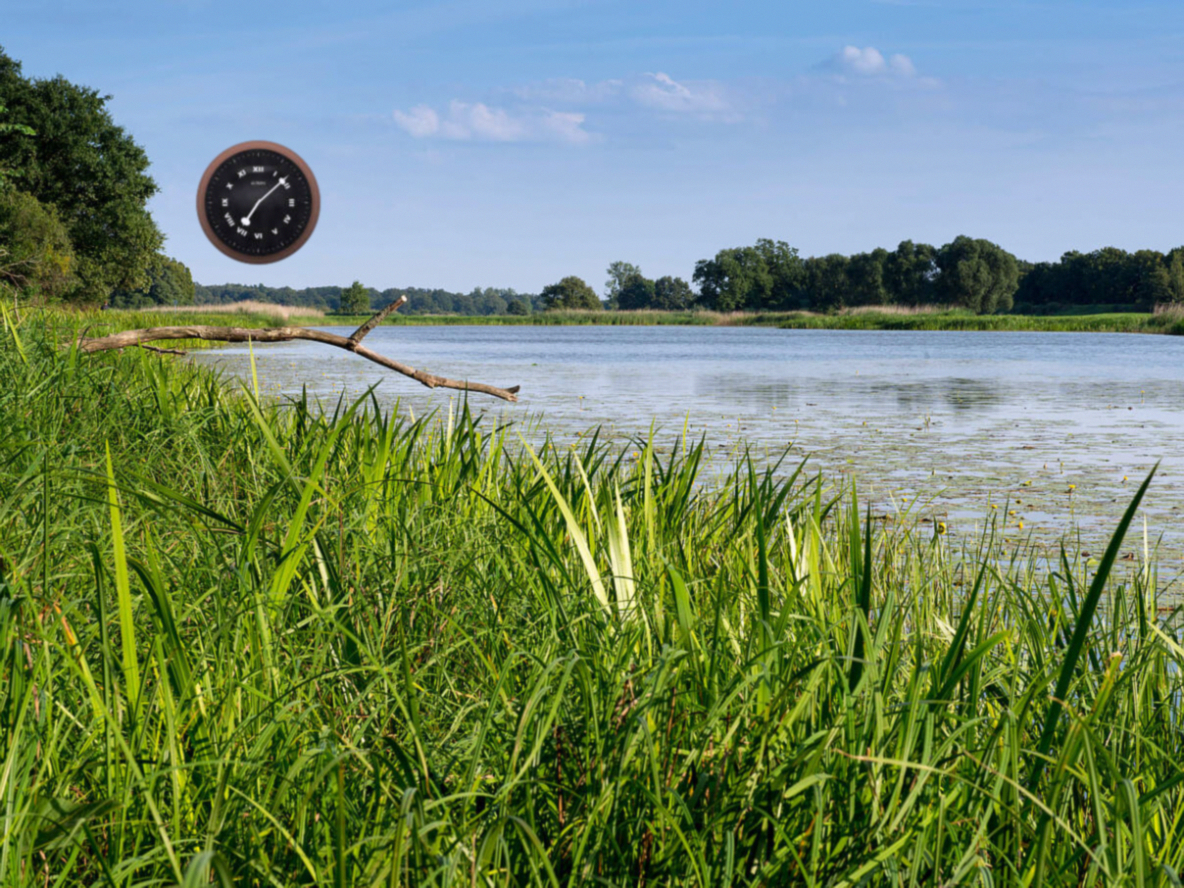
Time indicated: 7:08
